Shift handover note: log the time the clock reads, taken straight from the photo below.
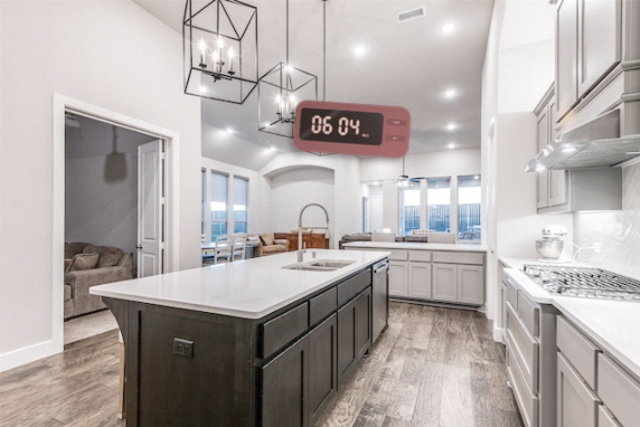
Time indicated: 6:04
